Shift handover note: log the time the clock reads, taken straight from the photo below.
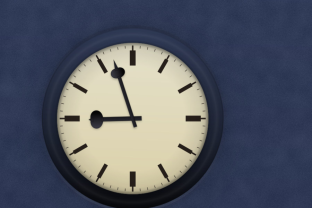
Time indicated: 8:57
